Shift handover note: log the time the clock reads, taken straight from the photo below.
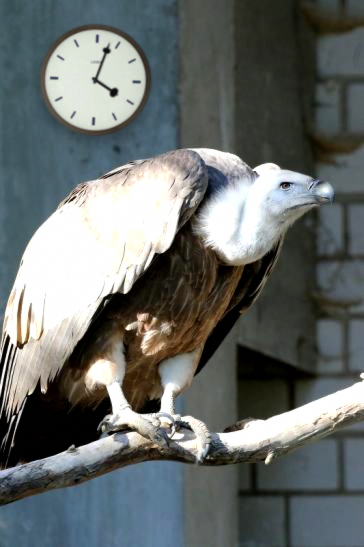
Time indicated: 4:03
